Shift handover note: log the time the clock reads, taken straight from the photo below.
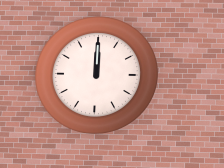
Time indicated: 12:00
